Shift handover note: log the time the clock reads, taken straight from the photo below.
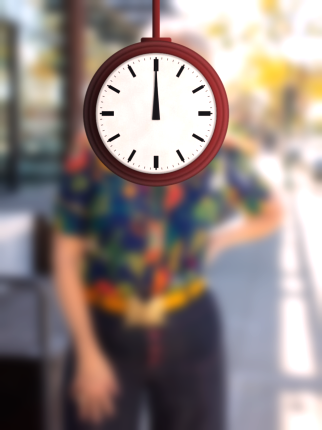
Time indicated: 12:00
